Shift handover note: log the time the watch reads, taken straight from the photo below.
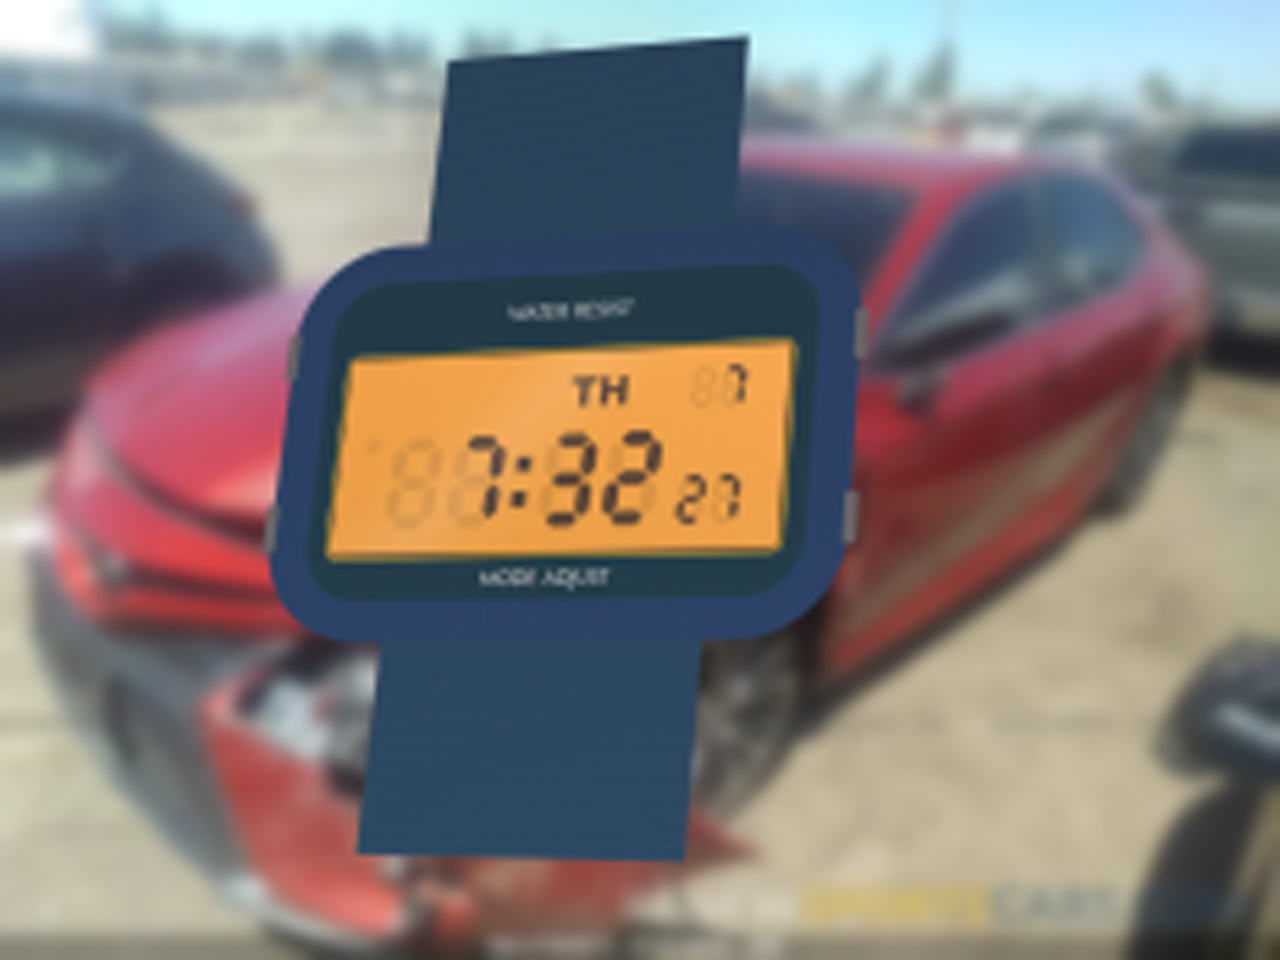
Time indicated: 7:32:27
